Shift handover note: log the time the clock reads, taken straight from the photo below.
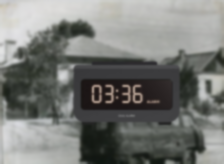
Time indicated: 3:36
